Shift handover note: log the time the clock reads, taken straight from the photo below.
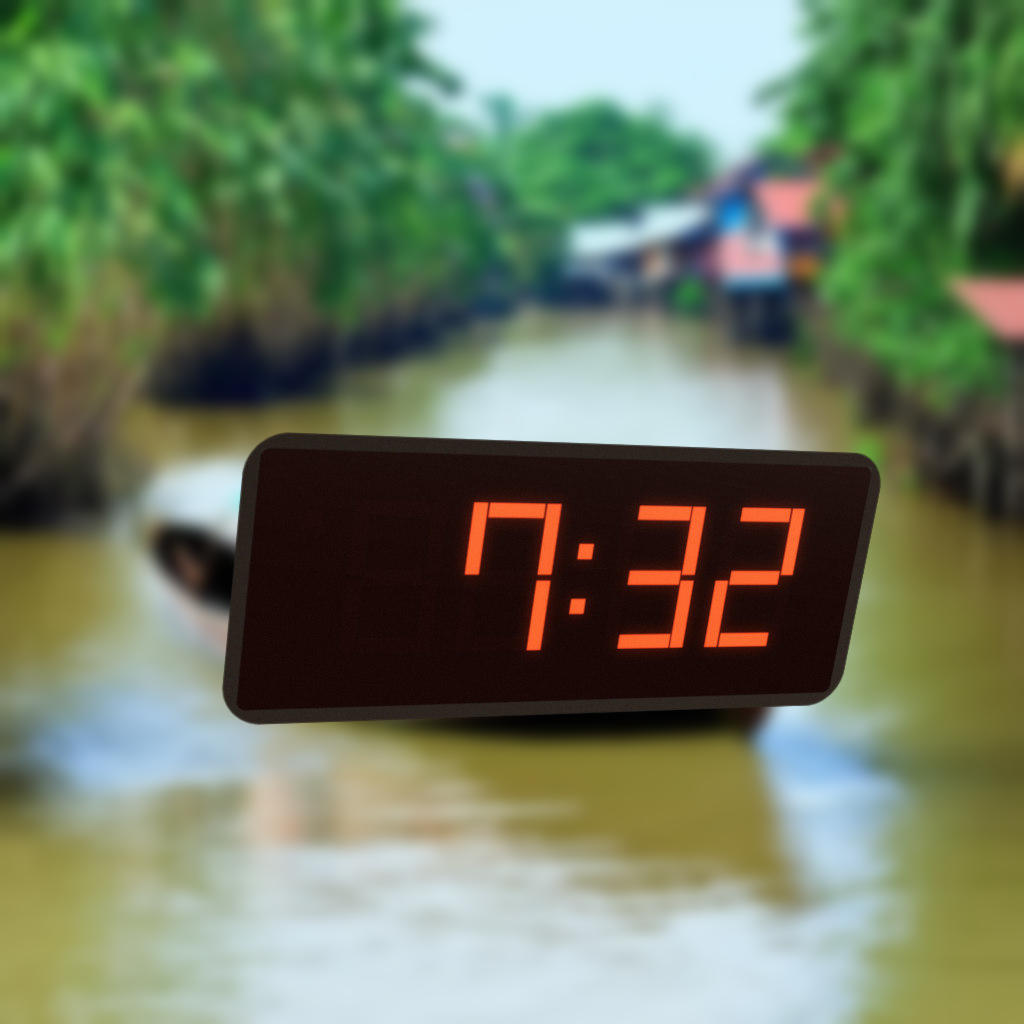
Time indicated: 7:32
